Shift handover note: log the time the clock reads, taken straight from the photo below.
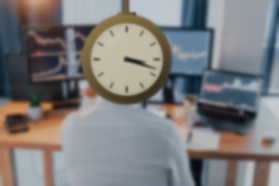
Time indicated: 3:18
